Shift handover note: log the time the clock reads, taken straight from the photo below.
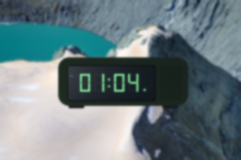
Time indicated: 1:04
